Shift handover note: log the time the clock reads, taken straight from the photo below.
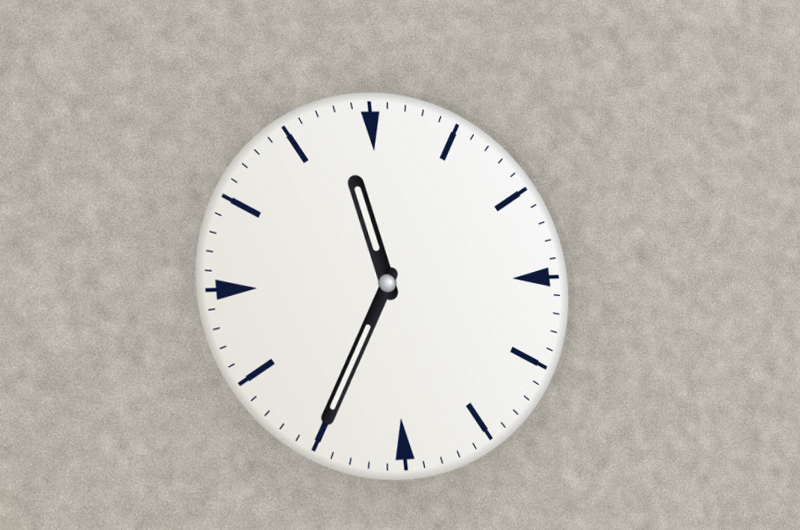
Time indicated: 11:35
